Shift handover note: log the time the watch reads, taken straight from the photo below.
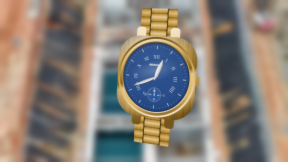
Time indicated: 12:41
